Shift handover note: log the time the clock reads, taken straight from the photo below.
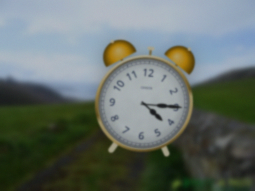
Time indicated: 4:15
